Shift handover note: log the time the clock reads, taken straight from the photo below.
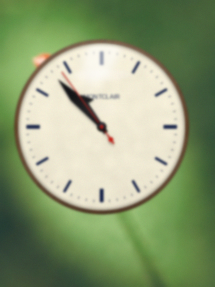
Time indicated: 10:52:54
